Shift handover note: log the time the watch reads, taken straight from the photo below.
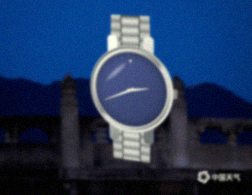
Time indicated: 2:41
